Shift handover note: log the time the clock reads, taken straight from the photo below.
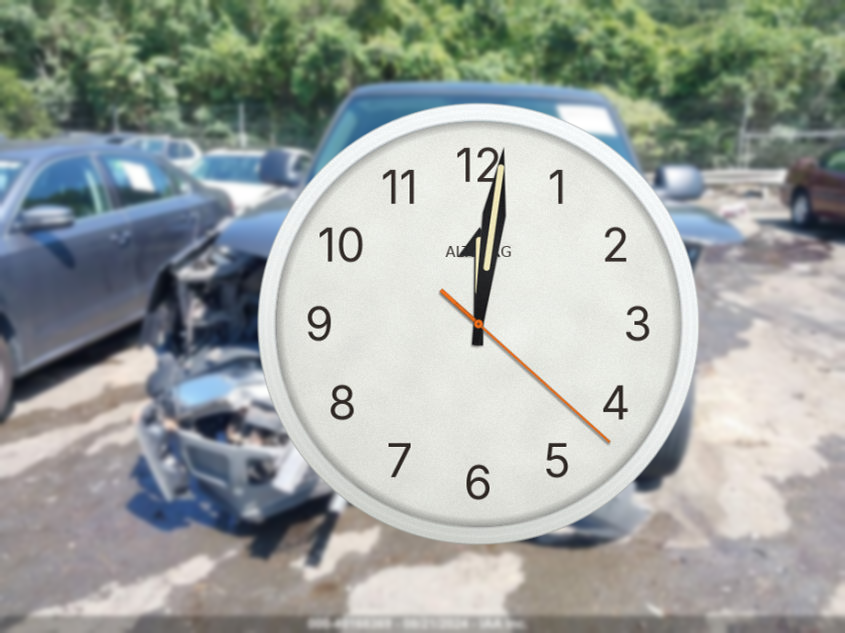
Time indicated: 12:01:22
